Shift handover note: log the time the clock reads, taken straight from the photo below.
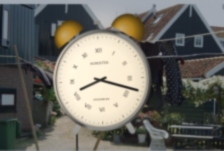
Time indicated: 8:18
